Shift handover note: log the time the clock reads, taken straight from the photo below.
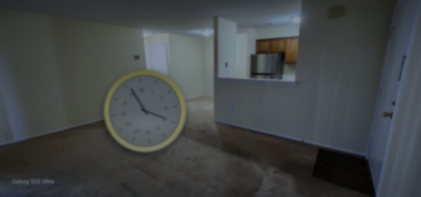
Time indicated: 3:56
